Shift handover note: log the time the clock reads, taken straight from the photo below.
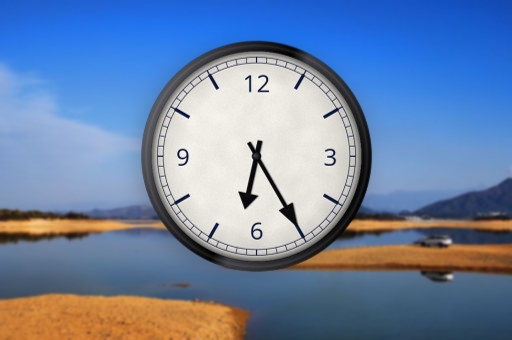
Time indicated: 6:25
